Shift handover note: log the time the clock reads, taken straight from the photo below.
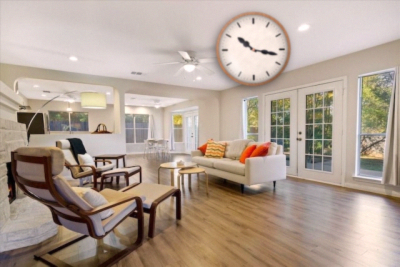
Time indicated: 10:17
